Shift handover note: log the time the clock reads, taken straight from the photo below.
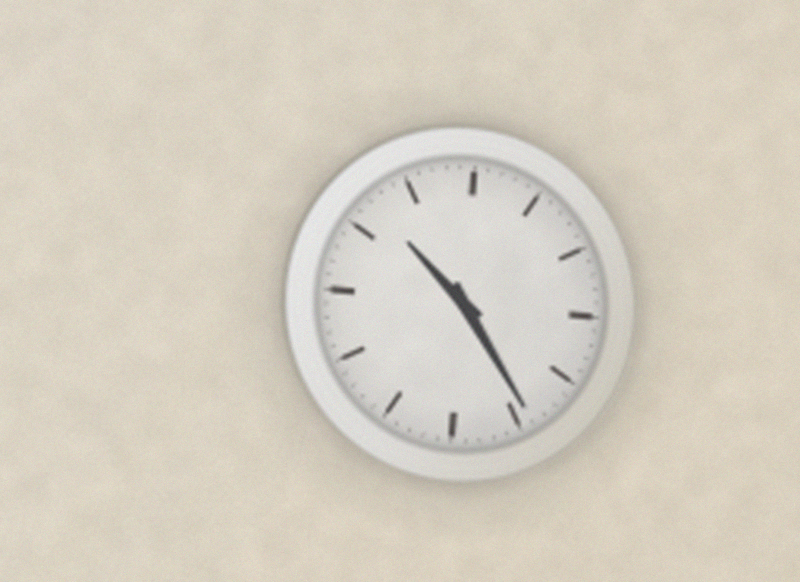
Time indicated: 10:24
